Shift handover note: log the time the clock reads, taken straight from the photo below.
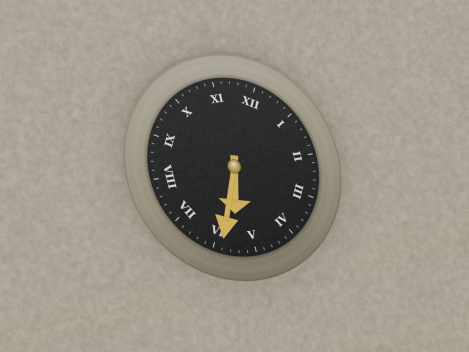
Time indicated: 5:29
